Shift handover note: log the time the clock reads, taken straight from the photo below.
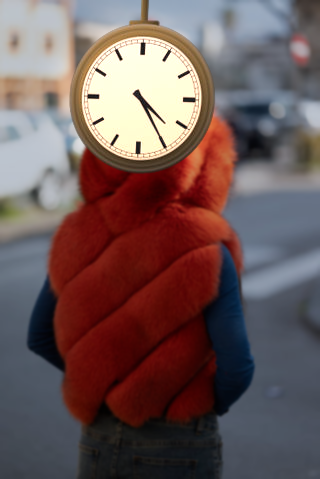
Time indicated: 4:25
